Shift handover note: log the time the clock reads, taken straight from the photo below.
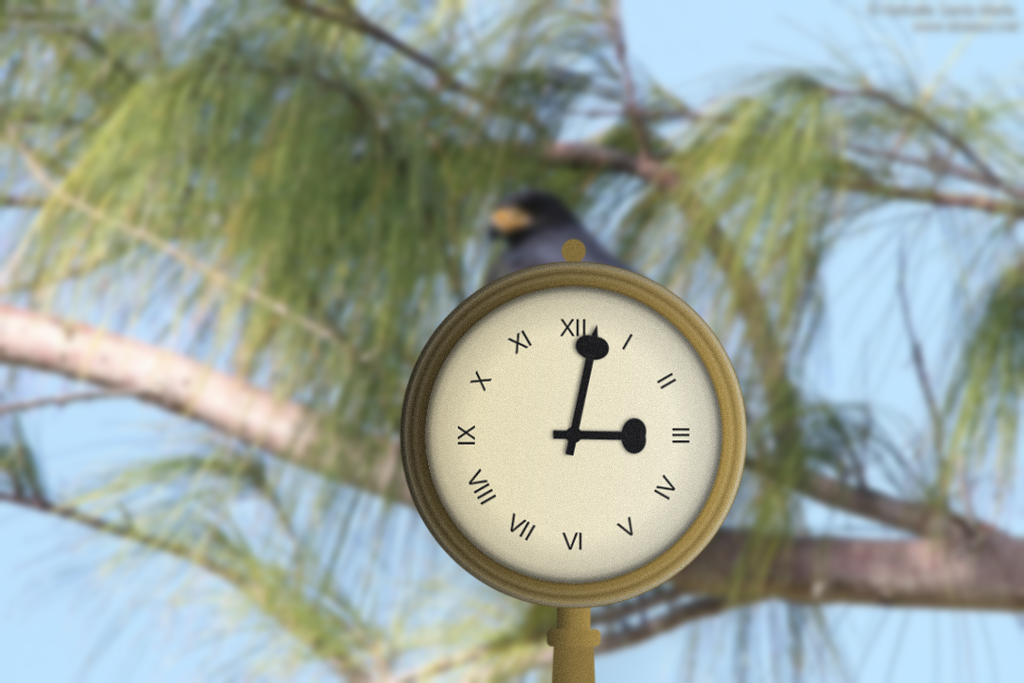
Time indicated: 3:02
